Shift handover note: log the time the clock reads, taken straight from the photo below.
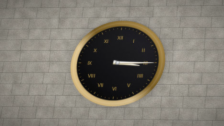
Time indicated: 3:15
